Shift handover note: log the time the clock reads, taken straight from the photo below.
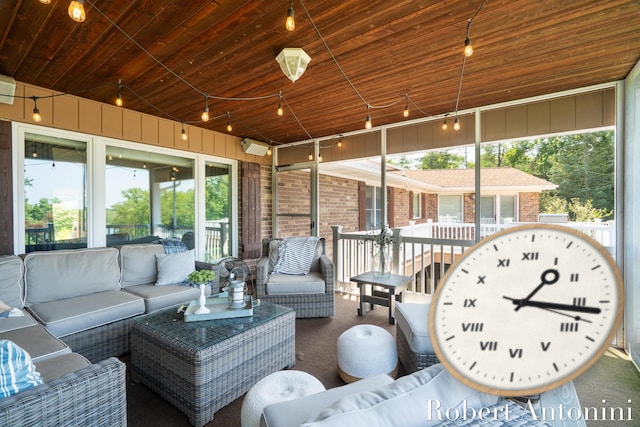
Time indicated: 1:16:18
